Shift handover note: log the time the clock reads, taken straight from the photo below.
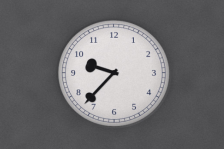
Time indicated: 9:37
